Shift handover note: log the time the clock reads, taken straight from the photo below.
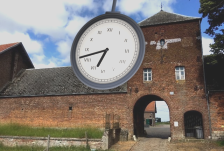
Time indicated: 6:42
